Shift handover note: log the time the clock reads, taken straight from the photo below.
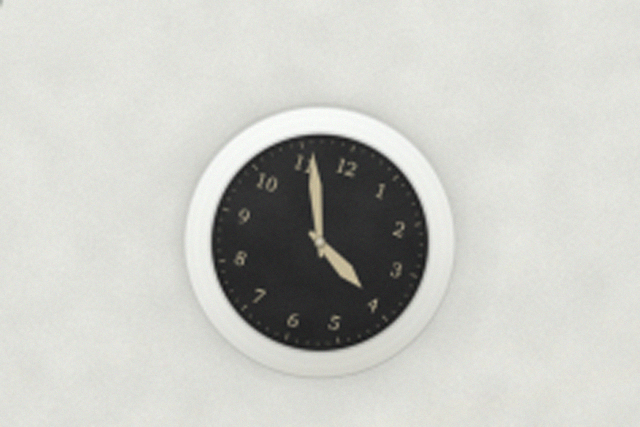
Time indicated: 3:56
